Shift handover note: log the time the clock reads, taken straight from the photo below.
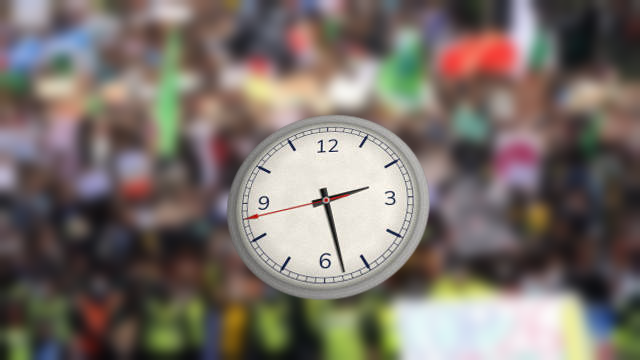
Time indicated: 2:27:43
